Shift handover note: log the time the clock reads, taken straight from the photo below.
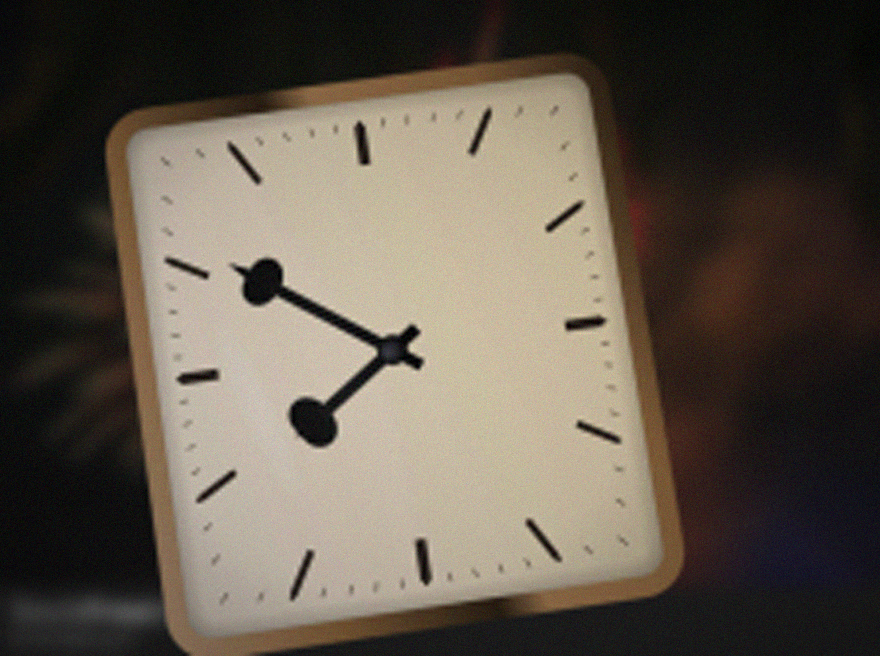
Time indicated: 7:51
